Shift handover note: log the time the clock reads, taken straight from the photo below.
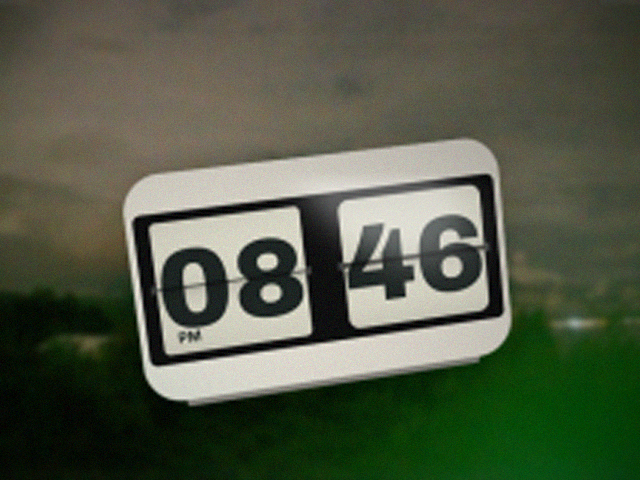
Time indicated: 8:46
